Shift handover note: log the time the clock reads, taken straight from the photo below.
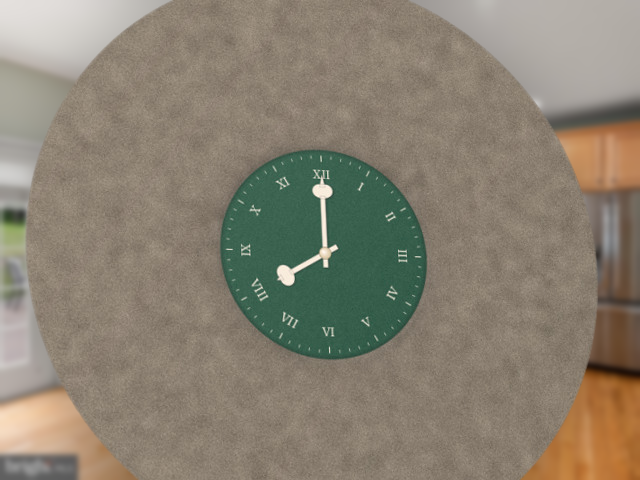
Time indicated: 8:00
